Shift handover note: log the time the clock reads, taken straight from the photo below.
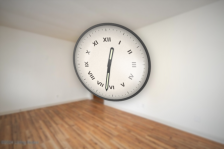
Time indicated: 12:32
